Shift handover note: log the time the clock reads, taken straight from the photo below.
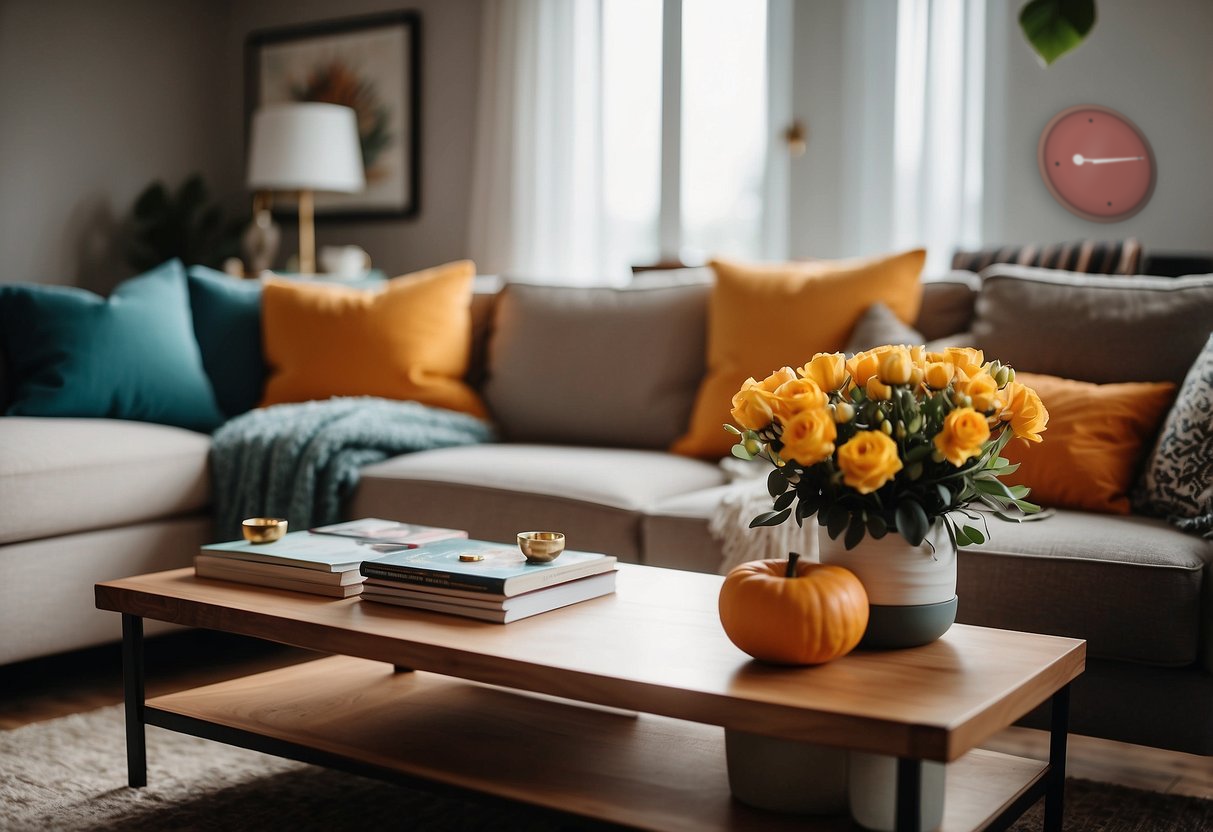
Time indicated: 9:15
